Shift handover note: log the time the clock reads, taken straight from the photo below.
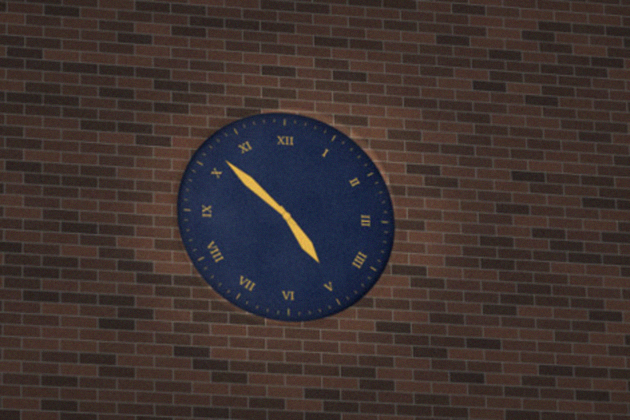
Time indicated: 4:52
